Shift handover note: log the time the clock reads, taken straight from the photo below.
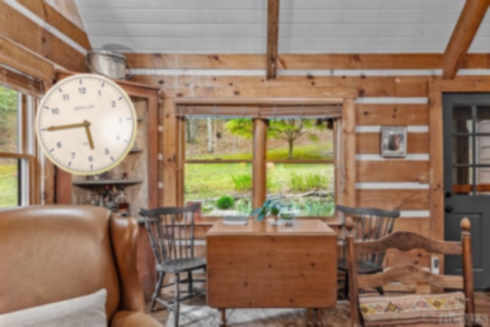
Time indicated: 5:45
